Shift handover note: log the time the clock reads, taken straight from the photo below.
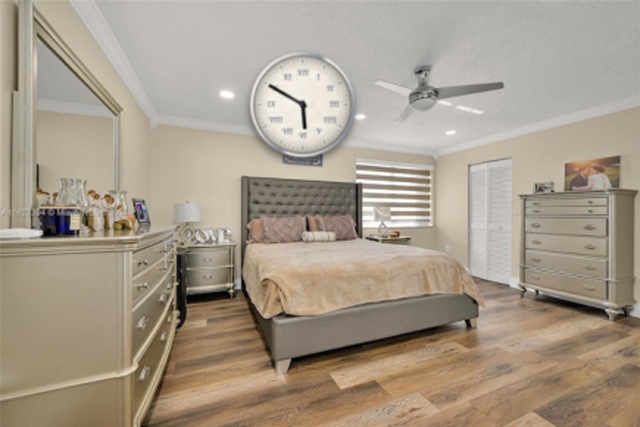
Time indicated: 5:50
